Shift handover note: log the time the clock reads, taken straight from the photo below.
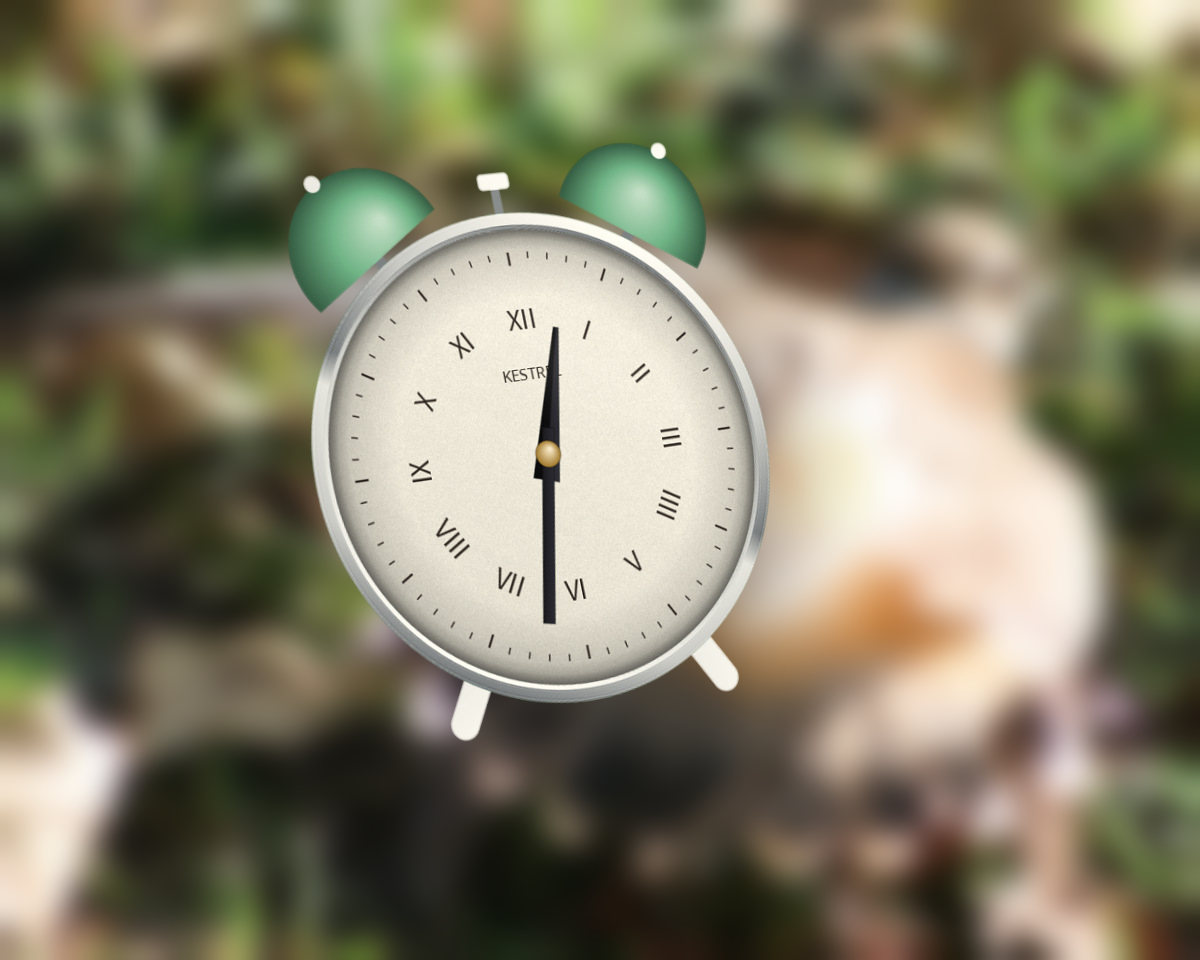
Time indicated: 12:32
